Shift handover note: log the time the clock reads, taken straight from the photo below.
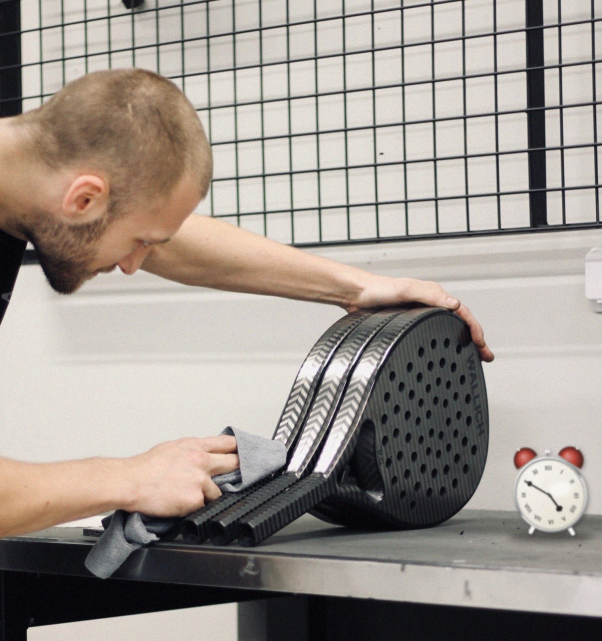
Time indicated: 4:50
